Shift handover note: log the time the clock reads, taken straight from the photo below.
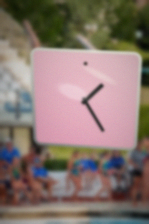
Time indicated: 1:25
